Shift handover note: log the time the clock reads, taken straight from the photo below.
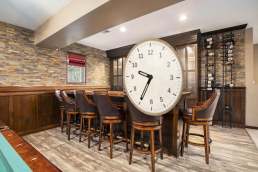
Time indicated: 9:35
